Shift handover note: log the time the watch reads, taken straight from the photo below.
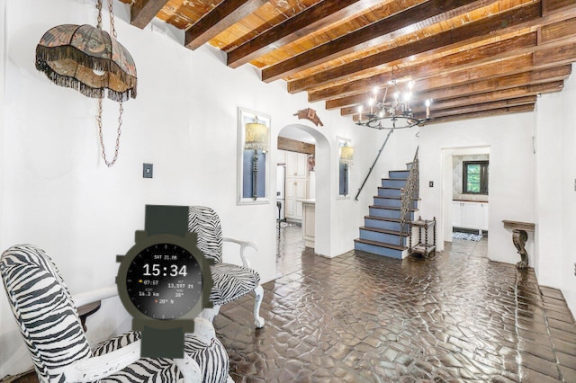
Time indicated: 15:34
